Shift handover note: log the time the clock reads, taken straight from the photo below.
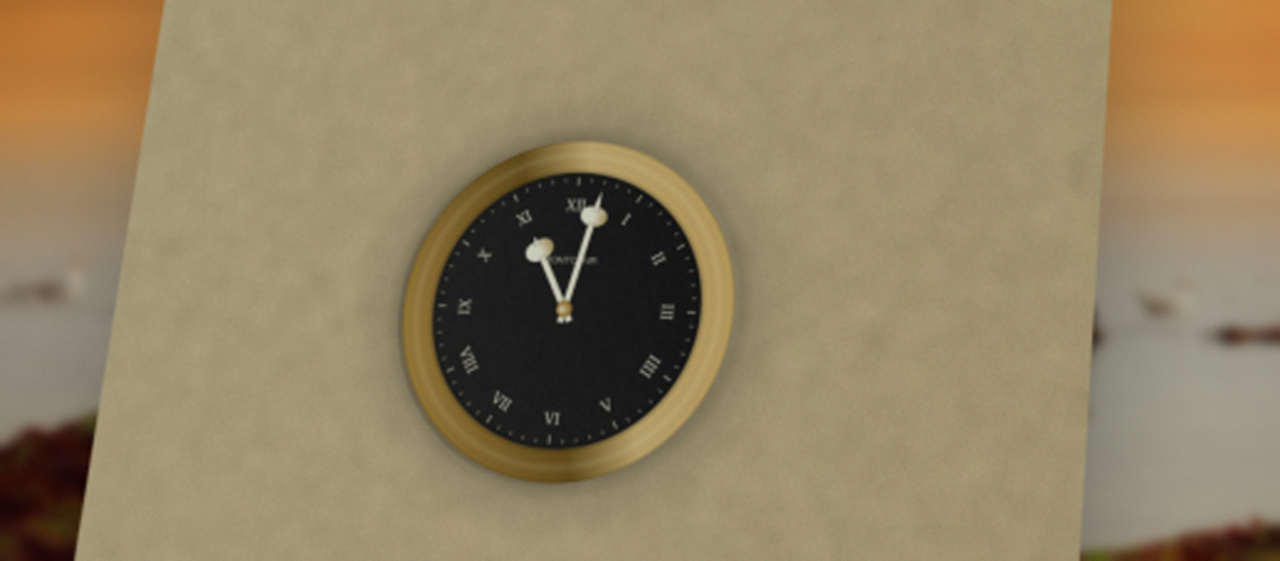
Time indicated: 11:02
